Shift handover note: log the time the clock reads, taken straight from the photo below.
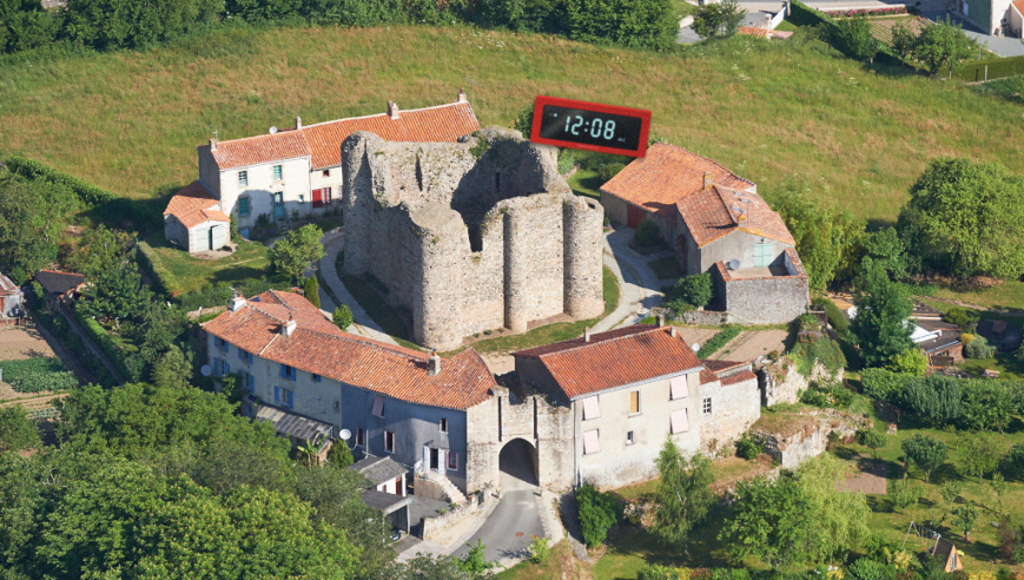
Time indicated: 12:08
